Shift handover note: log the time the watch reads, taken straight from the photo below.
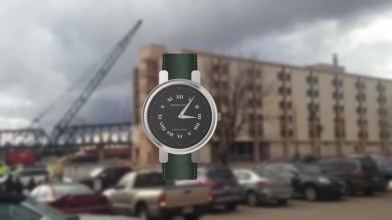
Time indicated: 3:06
